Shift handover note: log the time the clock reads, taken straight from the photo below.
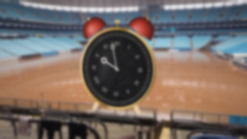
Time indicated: 9:58
